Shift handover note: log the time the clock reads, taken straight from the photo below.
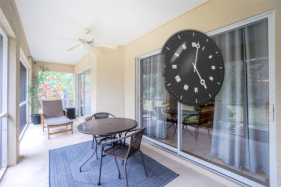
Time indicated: 5:02
